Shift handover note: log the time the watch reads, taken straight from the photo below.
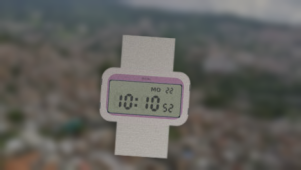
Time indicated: 10:10:52
